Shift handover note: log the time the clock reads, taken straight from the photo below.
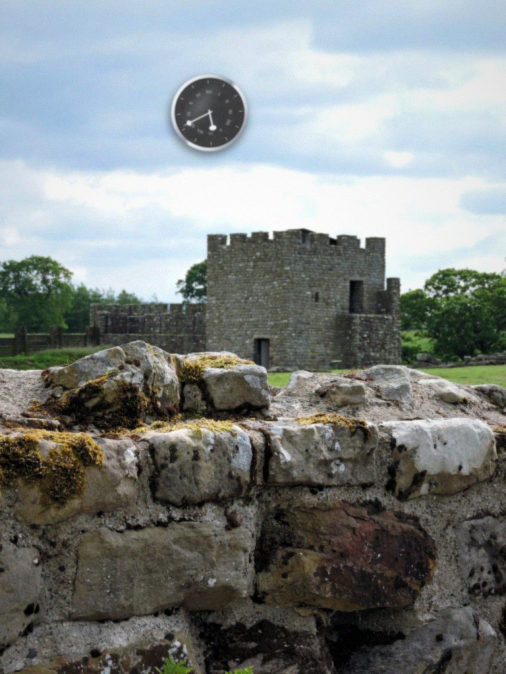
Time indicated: 5:41
